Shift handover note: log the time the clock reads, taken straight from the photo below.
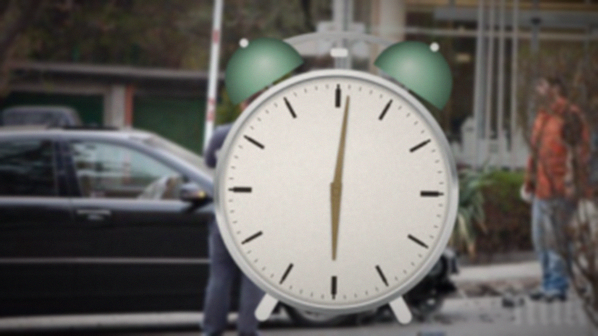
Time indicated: 6:01
